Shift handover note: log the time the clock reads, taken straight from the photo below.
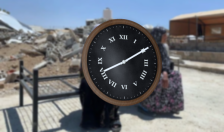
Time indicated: 8:10
